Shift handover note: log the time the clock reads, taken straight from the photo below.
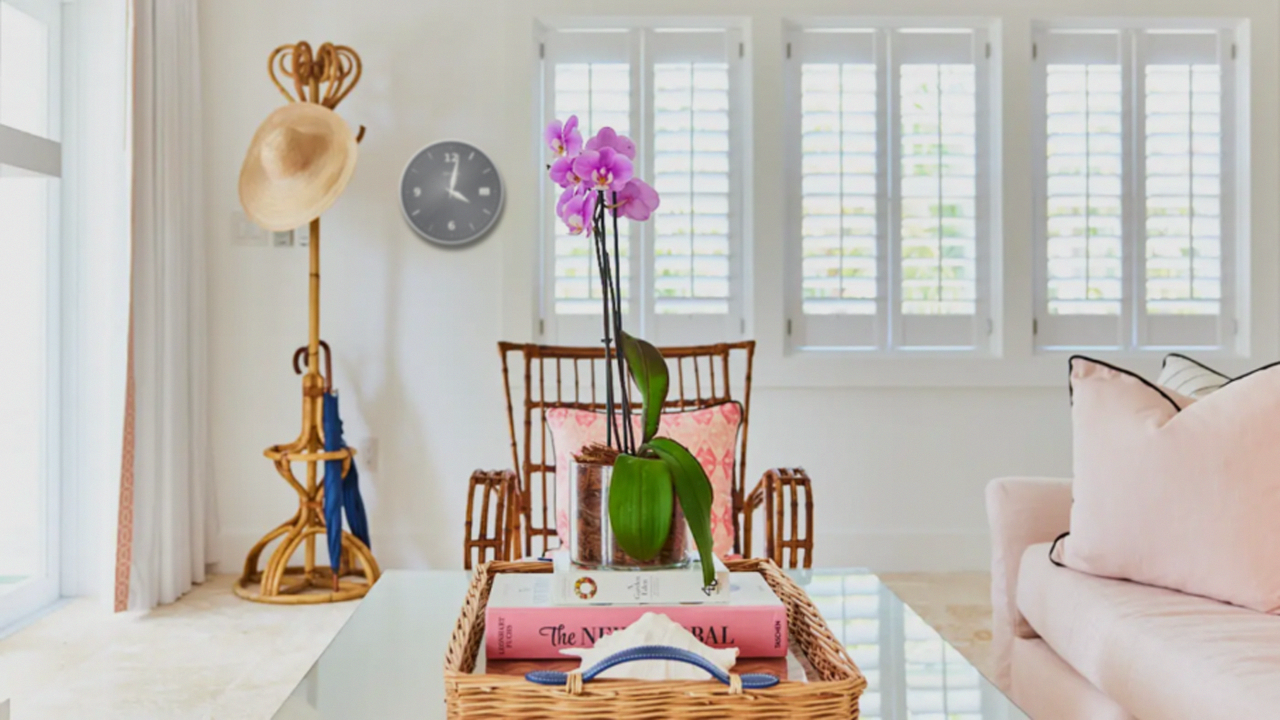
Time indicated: 4:02
